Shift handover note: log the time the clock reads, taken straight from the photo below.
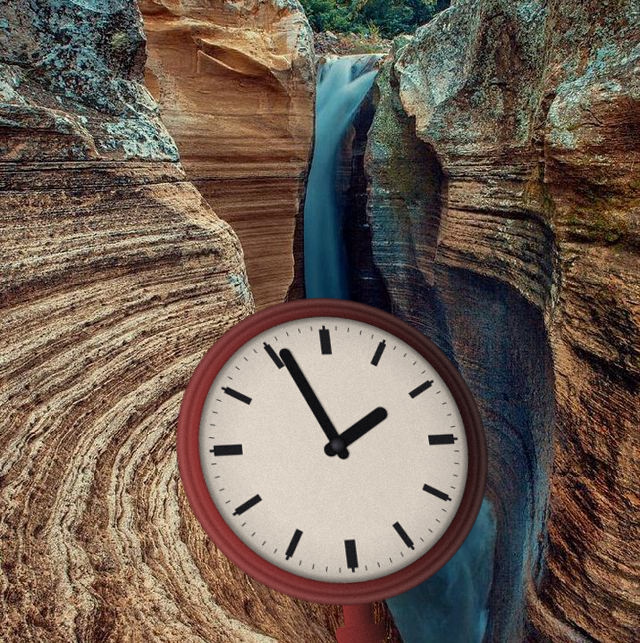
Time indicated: 1:56
